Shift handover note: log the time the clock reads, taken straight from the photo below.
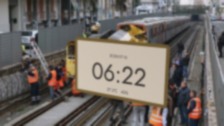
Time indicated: 6:22
